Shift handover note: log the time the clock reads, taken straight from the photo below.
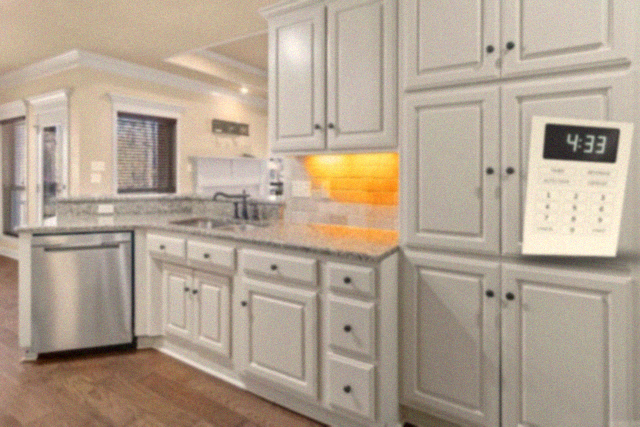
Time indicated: 4:33
